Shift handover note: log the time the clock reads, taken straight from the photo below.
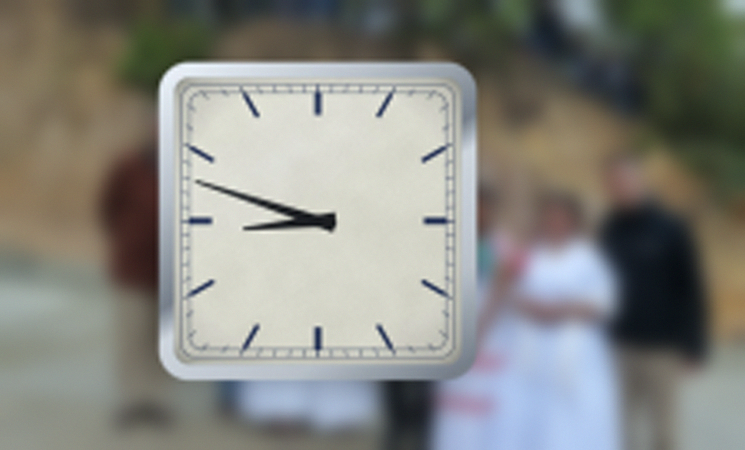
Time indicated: 8:48
